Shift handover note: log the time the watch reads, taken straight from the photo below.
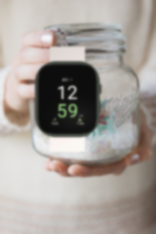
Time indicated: 12:59
